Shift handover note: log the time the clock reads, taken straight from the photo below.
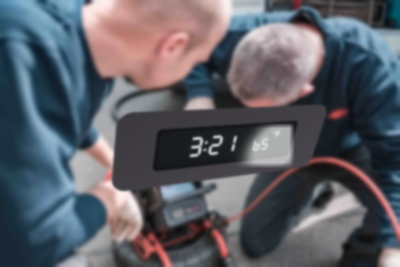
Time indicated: 3:21
